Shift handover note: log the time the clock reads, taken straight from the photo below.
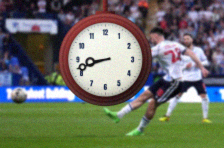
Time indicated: 8:42
